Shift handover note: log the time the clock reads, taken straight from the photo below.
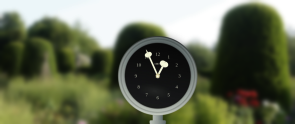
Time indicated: 12:56
